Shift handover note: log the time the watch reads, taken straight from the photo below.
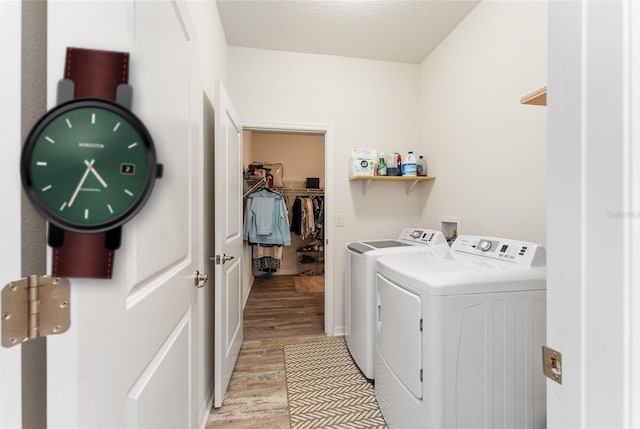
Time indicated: 4:34
